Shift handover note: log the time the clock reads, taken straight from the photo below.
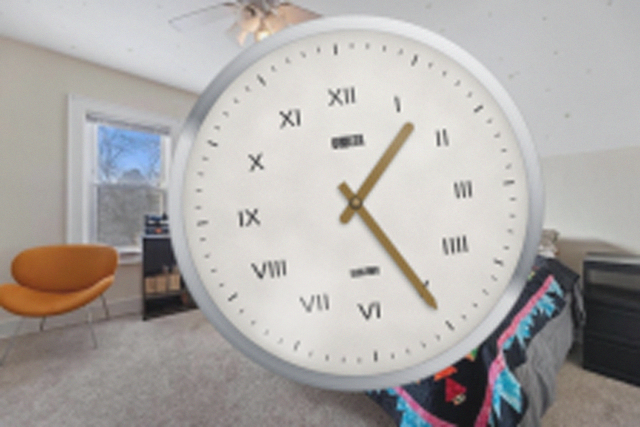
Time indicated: 1:25
